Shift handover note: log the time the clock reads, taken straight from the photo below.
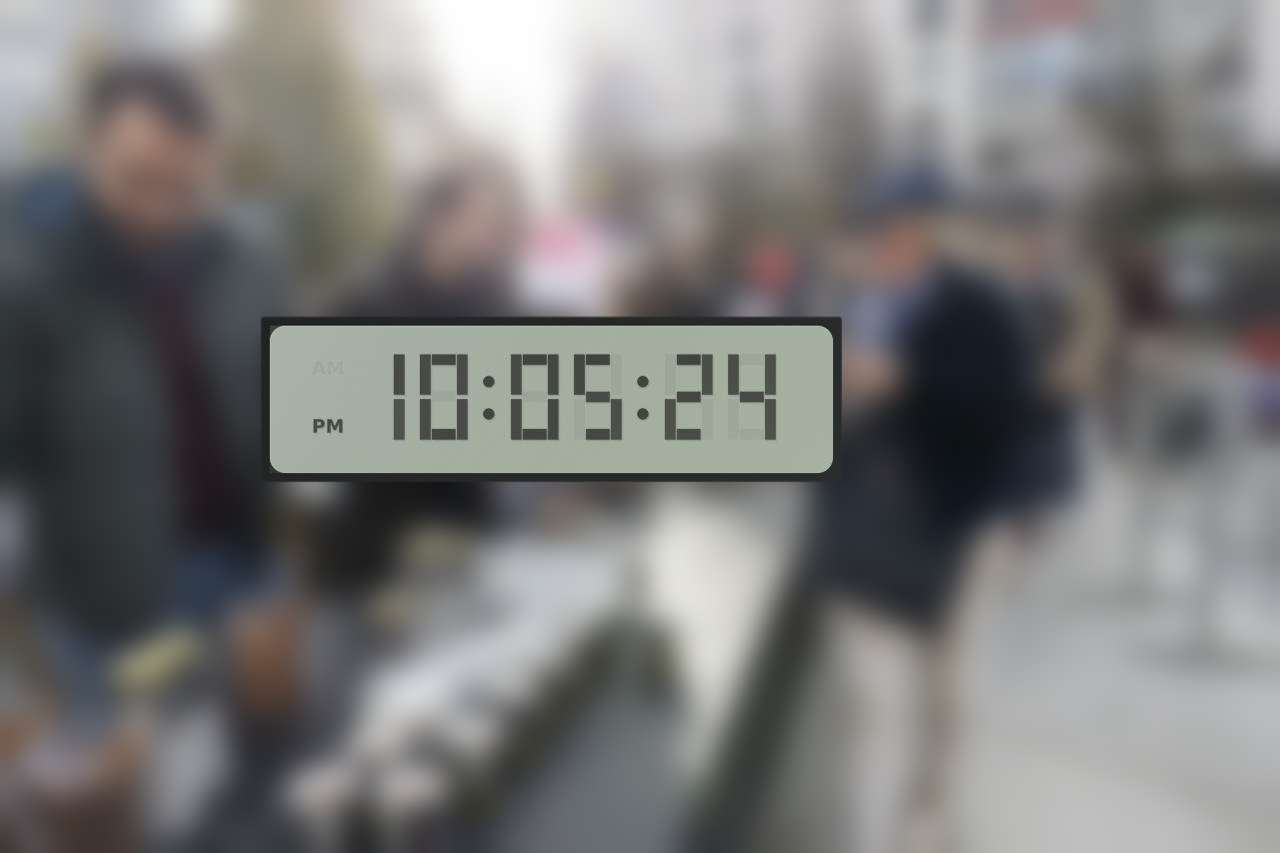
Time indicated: 10:05:24
